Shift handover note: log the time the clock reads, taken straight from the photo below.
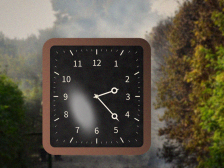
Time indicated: 2:23
